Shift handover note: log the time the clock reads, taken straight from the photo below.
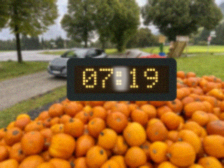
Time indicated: 7:19
